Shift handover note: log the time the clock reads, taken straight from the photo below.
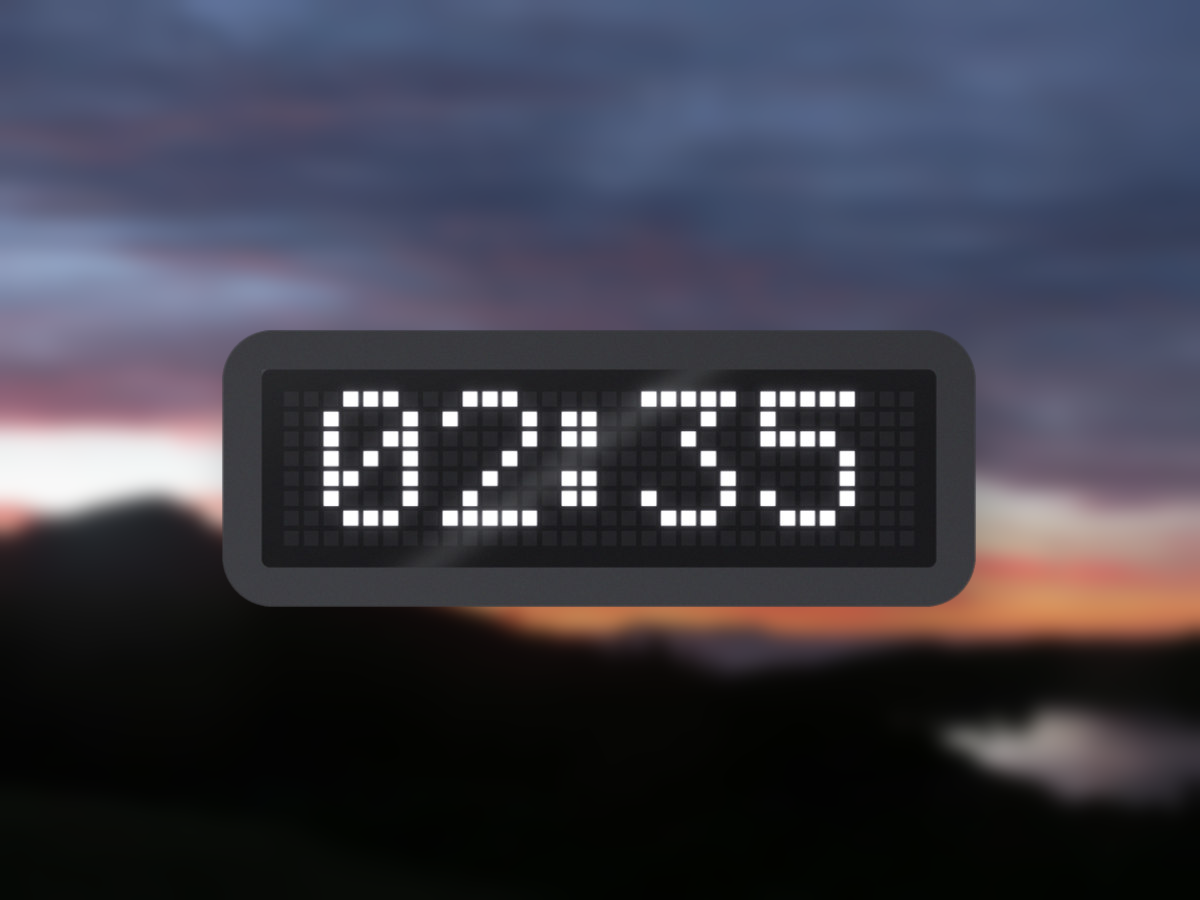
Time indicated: 2:35
